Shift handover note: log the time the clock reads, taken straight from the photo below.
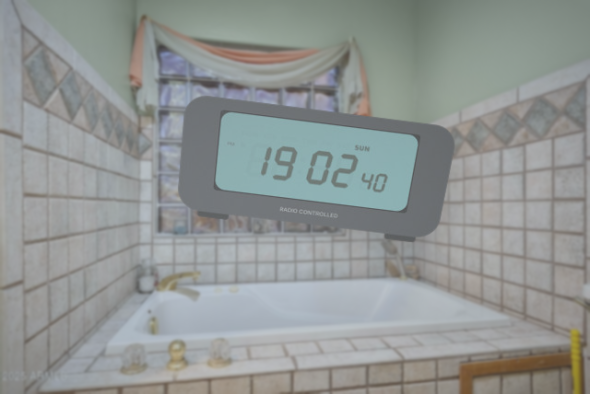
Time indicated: 19:02:40
